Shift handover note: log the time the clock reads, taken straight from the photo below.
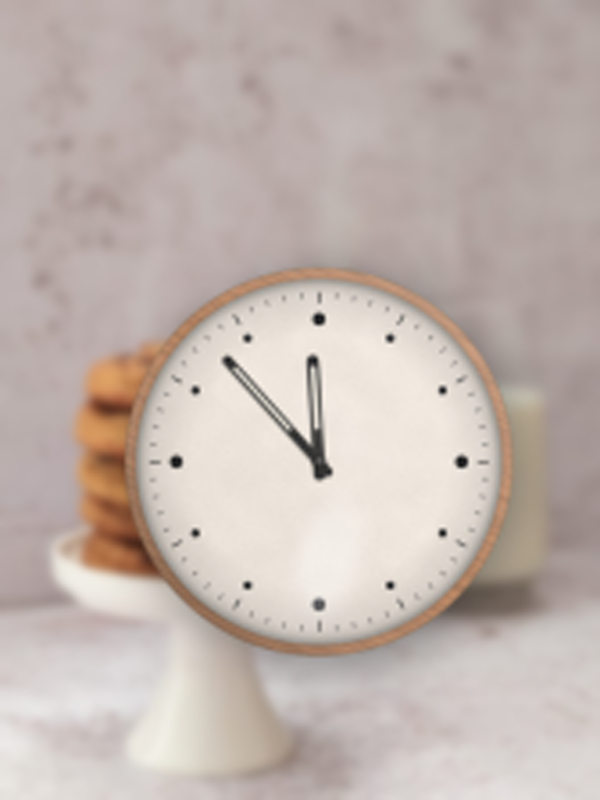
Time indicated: 11:53
